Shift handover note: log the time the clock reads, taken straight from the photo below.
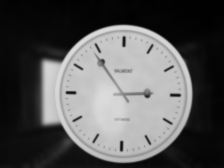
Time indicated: 2:54
